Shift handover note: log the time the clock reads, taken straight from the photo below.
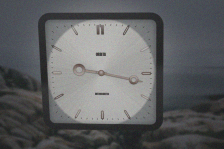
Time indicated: 9:17
